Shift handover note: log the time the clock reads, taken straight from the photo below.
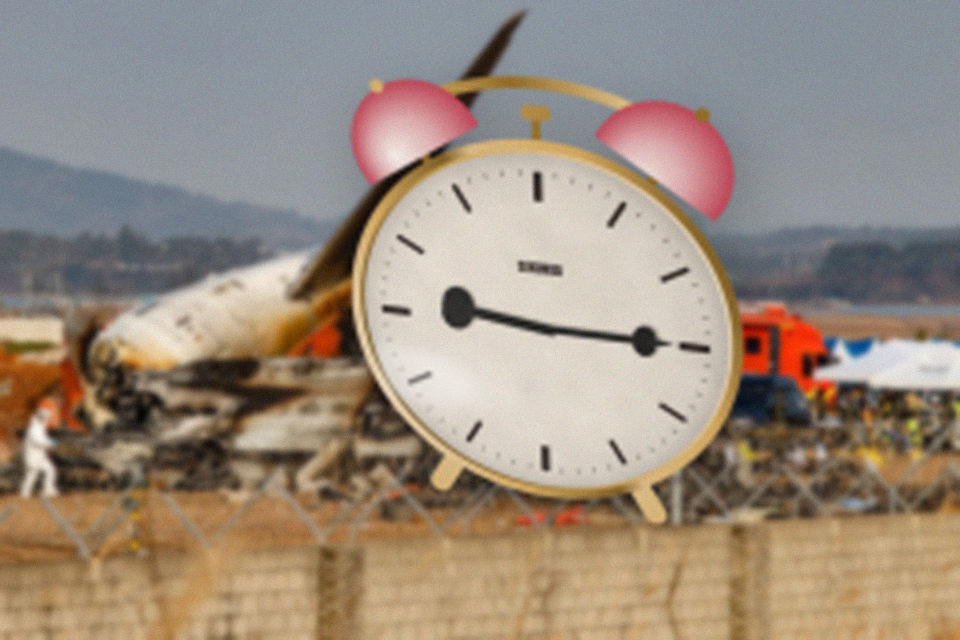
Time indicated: 9:15
